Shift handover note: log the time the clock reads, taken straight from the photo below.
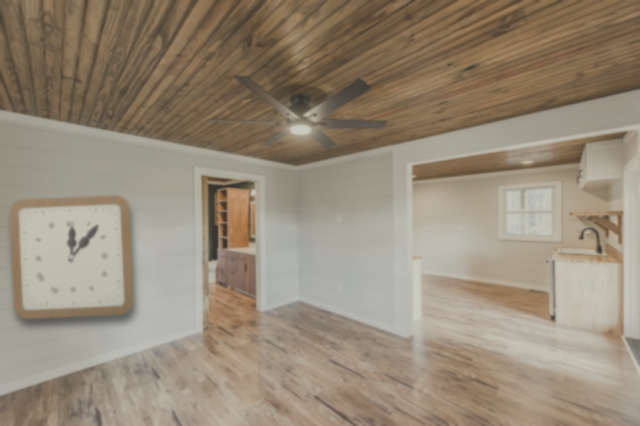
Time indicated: 12:07
